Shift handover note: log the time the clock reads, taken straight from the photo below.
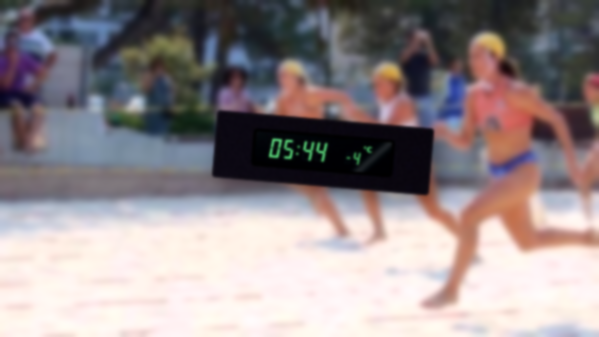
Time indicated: 5:44
